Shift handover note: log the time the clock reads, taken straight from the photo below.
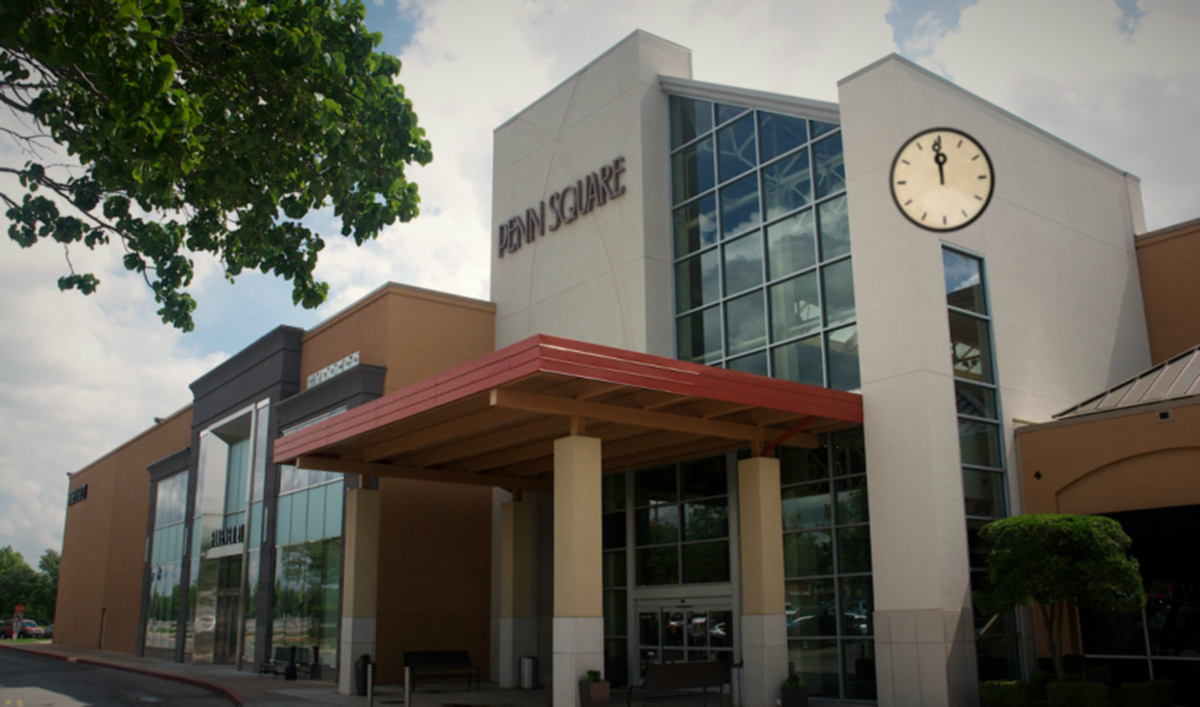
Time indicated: 11:59
